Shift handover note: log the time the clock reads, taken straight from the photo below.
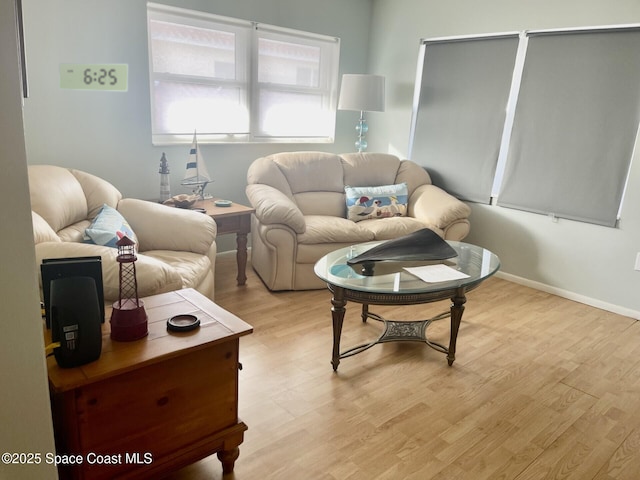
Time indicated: 6:25
